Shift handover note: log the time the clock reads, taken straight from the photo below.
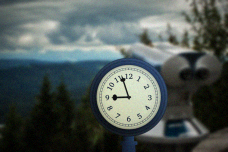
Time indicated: 8:57
